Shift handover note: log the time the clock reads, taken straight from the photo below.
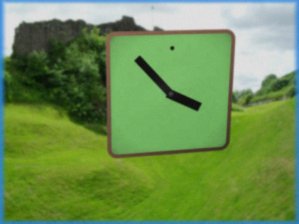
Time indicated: 3:53
